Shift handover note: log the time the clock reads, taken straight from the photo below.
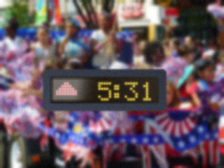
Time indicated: 5:31
